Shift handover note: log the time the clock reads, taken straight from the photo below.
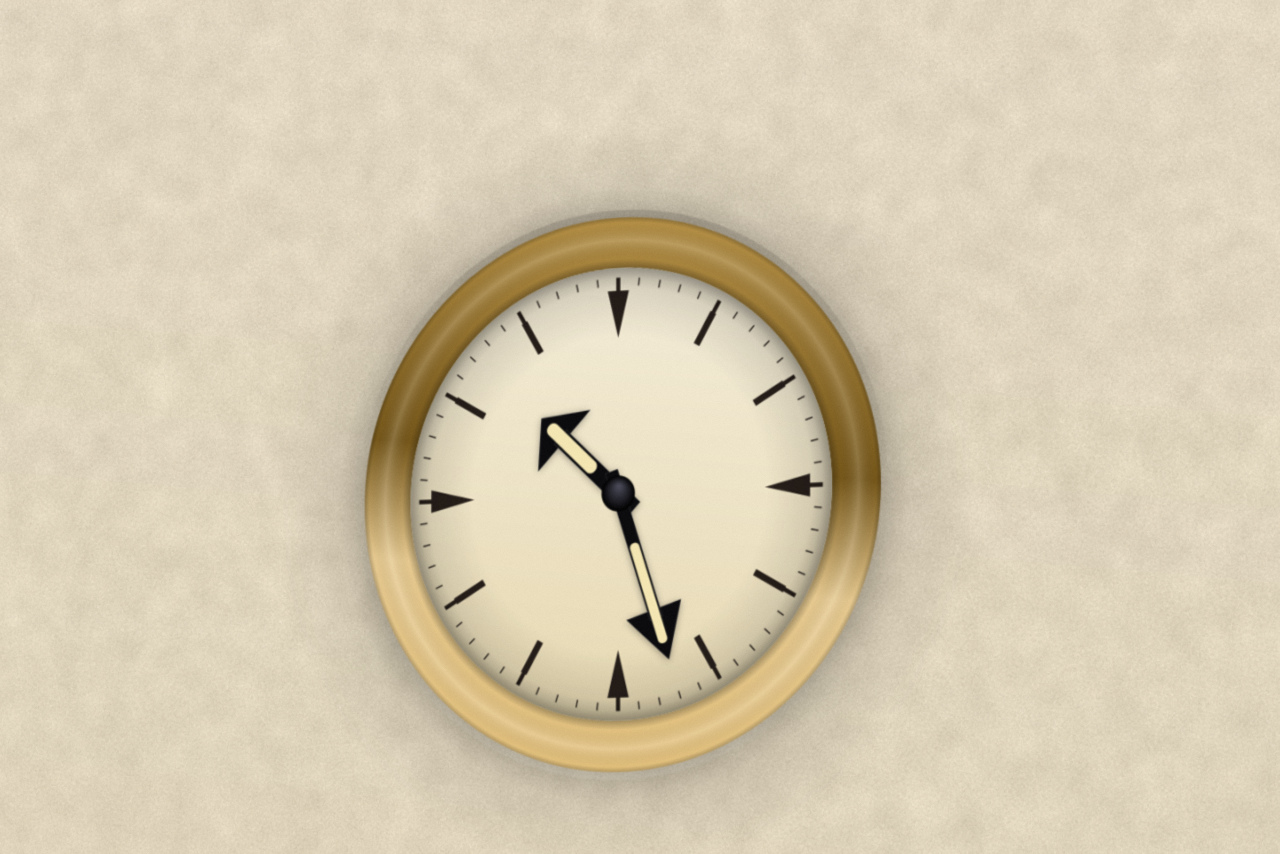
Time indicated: 10:27
